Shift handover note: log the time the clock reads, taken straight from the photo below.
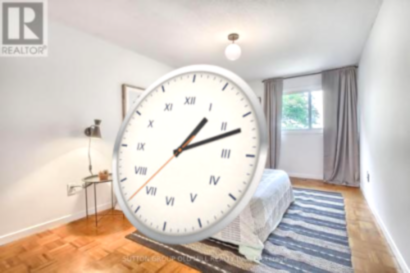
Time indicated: 1:11:37
